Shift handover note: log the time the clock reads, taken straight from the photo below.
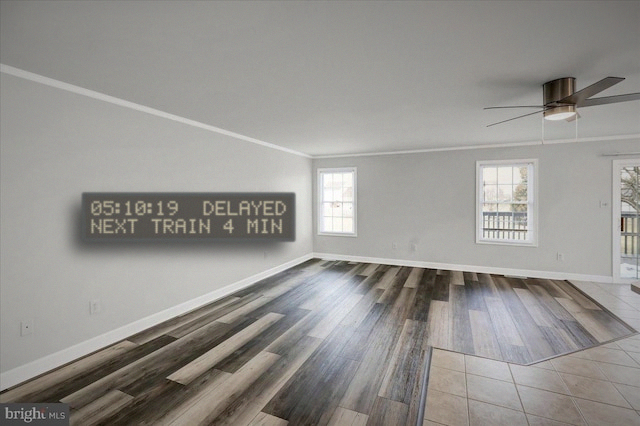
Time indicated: 5:10:19
